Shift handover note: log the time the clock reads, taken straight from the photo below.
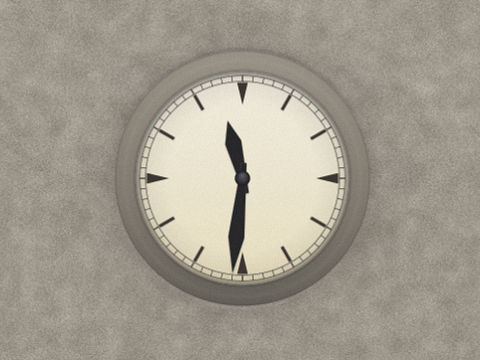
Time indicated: 11:31
